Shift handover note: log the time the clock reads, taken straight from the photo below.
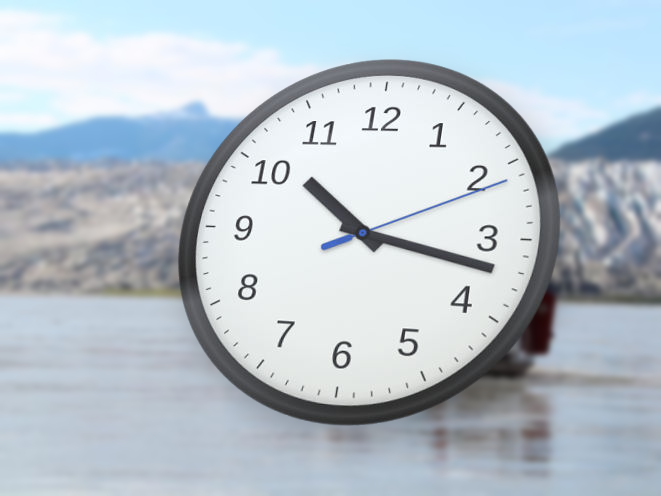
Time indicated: 10:17:11
